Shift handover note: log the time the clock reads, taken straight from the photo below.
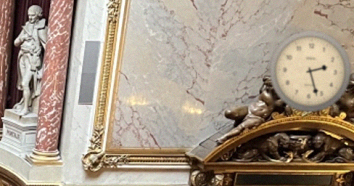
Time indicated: 2:27
